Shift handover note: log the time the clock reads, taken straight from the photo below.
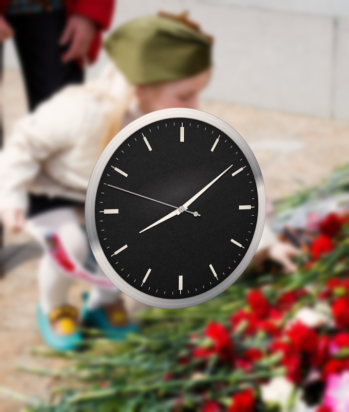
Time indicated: 8:08:48
